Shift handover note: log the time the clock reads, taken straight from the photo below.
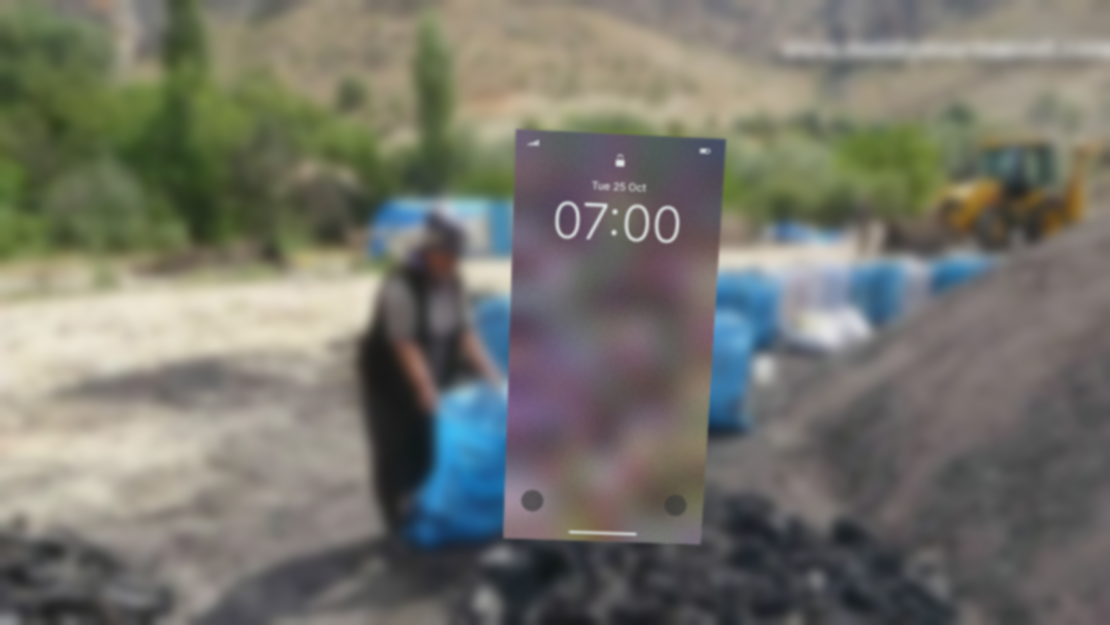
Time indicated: 7:00
